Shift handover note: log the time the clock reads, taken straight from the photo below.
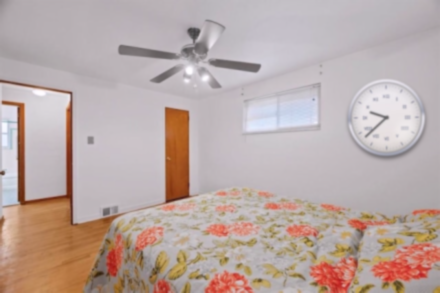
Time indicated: 9:38
